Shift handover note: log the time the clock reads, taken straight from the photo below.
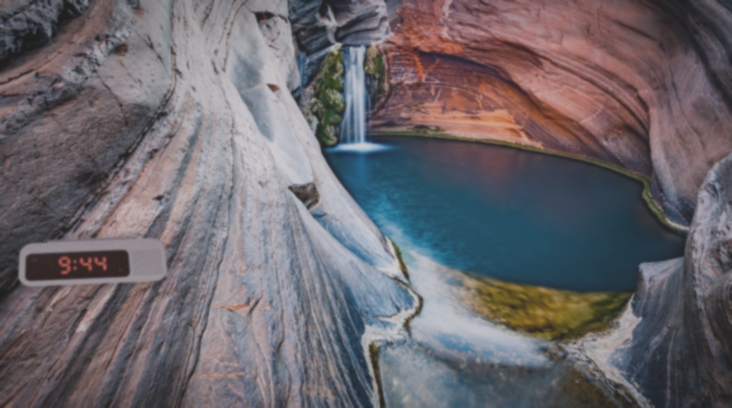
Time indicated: 9:44
